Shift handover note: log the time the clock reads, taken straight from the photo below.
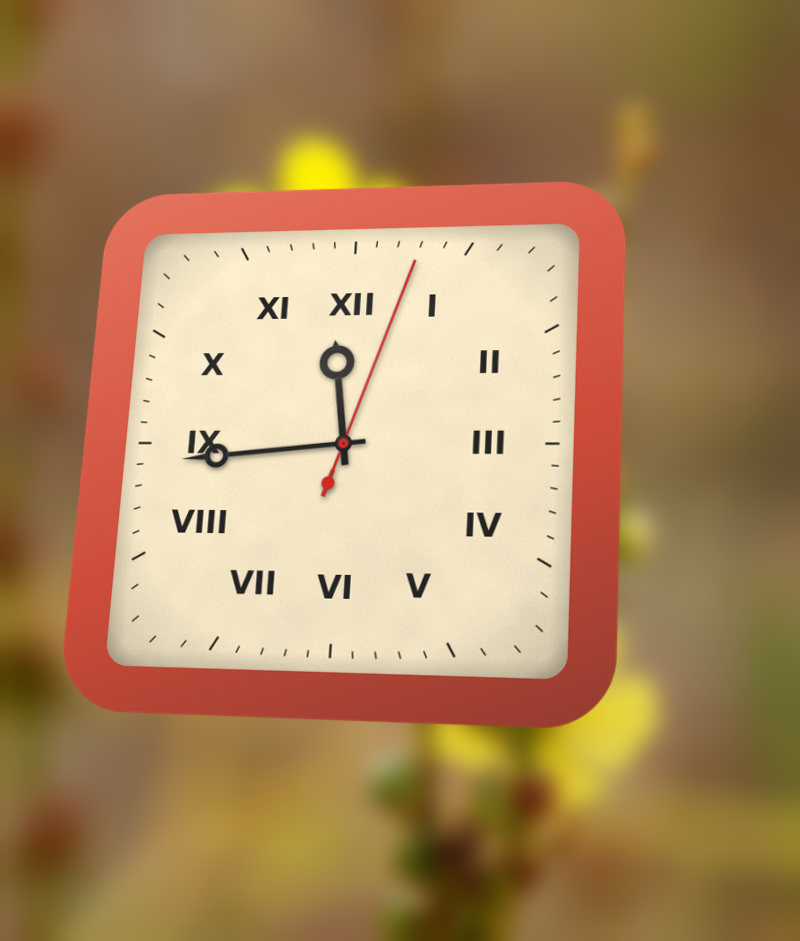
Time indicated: 11:44:03
